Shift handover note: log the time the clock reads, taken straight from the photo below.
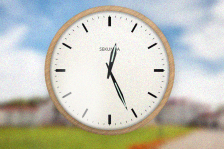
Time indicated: 12:26
